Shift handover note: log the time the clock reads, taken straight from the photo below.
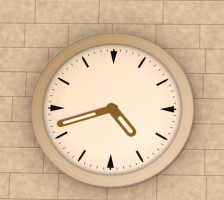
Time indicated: 4:42
